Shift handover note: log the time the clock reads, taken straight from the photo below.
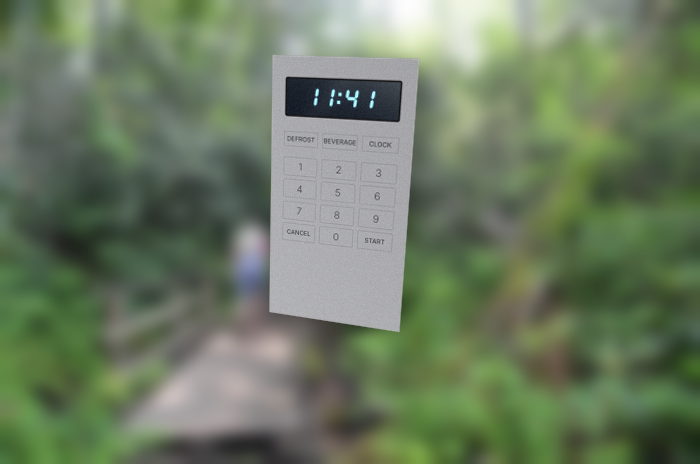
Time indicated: 11:41
